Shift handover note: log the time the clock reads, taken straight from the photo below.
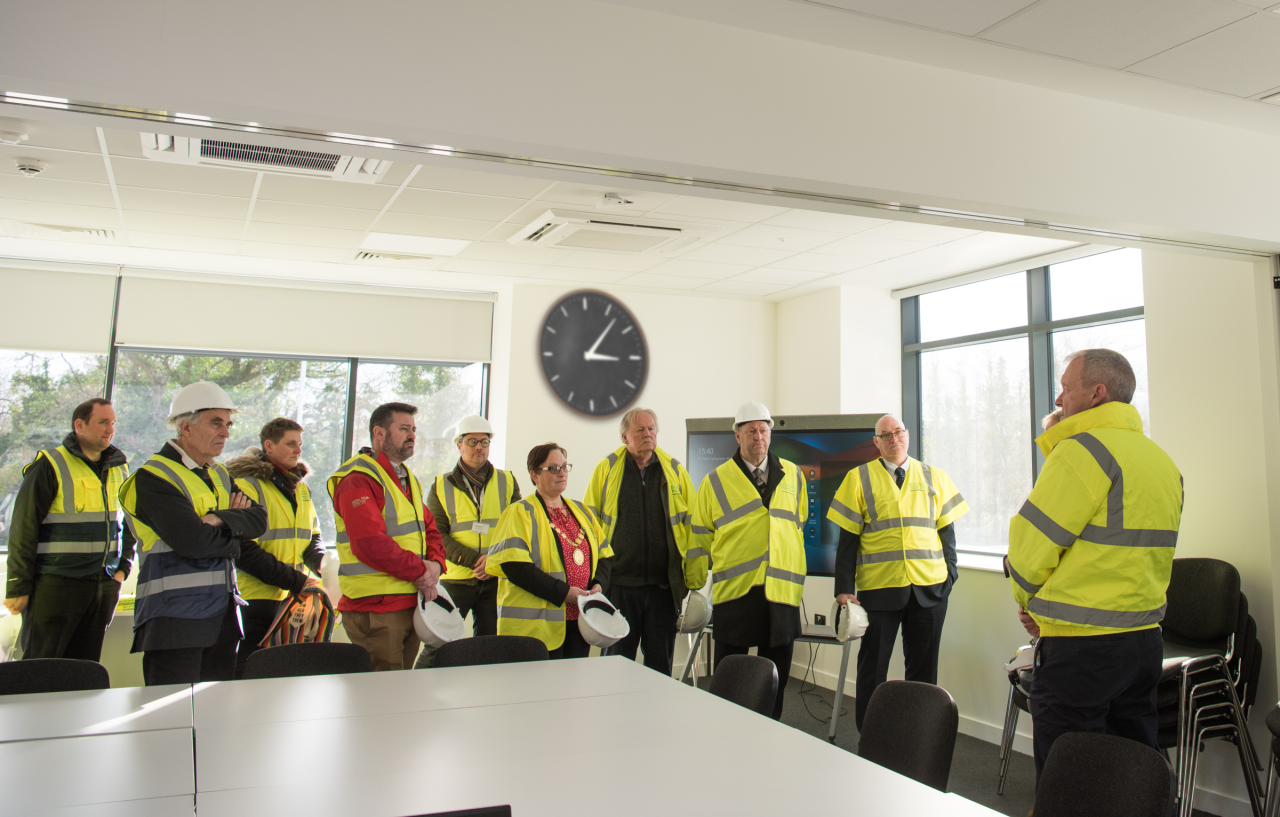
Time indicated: 3:07
